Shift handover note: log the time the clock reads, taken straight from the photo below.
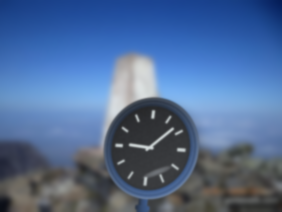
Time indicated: 9:08
